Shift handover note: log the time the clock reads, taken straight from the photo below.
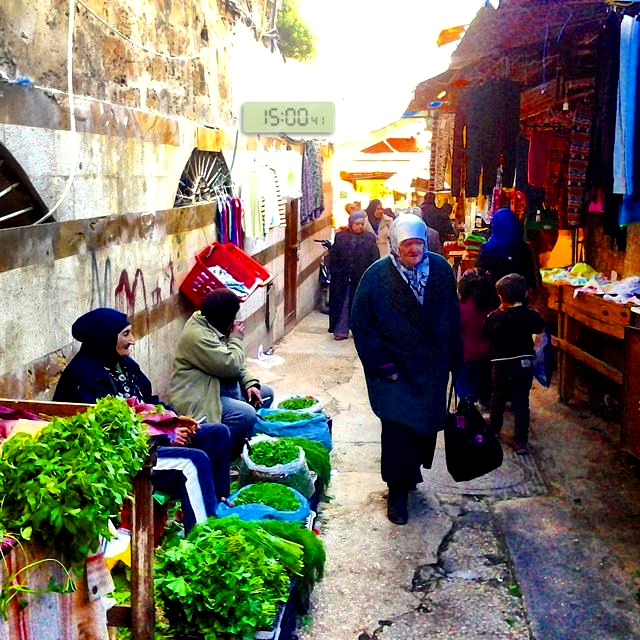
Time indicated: 15:00:41
